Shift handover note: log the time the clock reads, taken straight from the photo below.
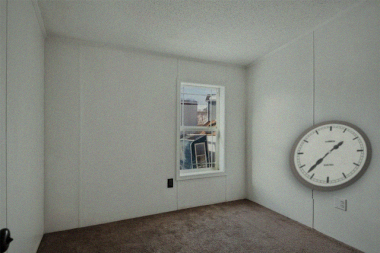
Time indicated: 1:37
